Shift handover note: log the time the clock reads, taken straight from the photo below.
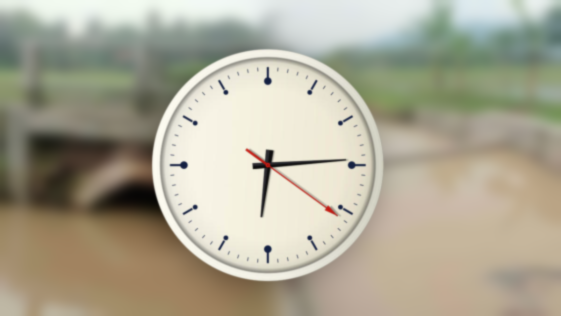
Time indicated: 6:14:21
